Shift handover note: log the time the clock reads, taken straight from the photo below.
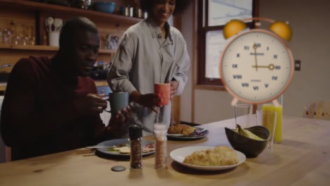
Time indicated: 2:59
